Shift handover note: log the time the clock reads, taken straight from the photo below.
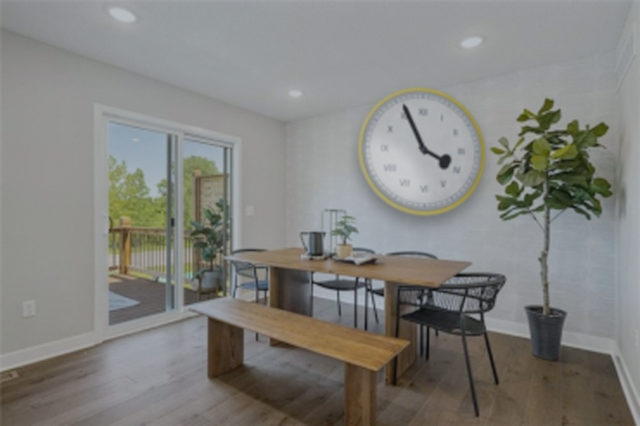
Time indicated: 3:56
